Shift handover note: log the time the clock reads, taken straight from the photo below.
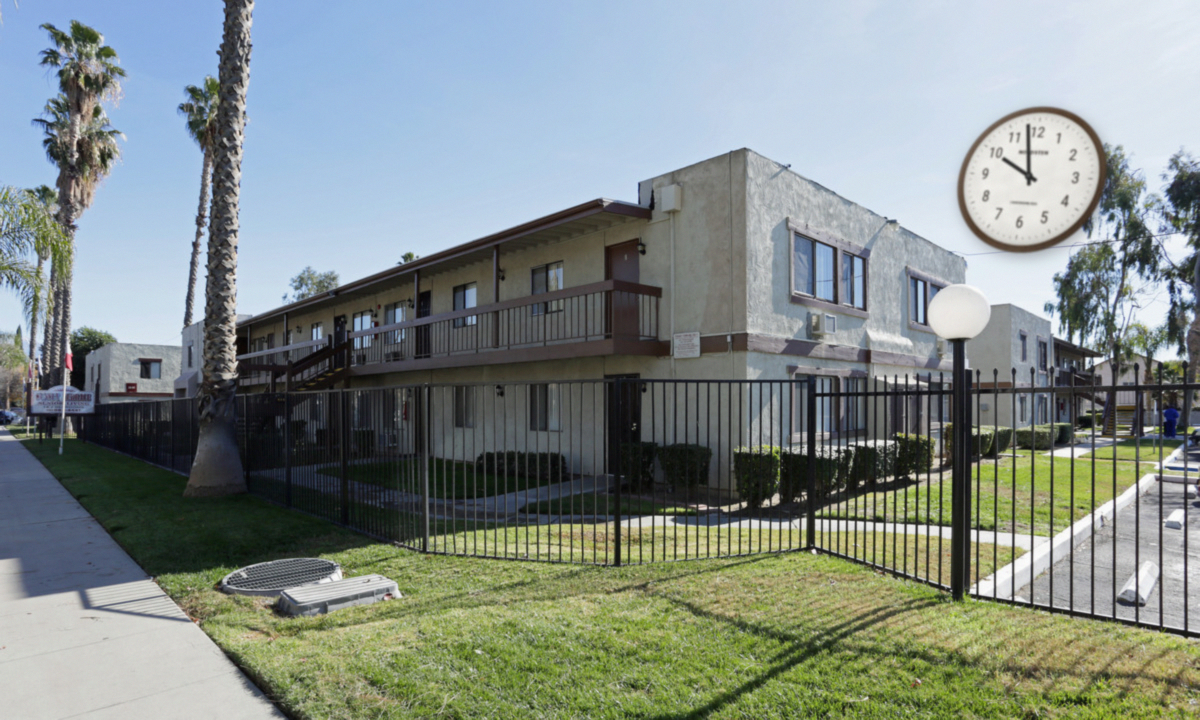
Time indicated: 9:58
